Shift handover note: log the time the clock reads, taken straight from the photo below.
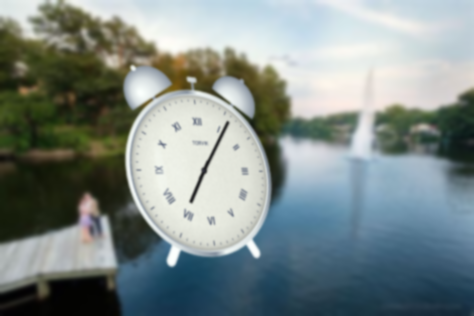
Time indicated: 7:06
